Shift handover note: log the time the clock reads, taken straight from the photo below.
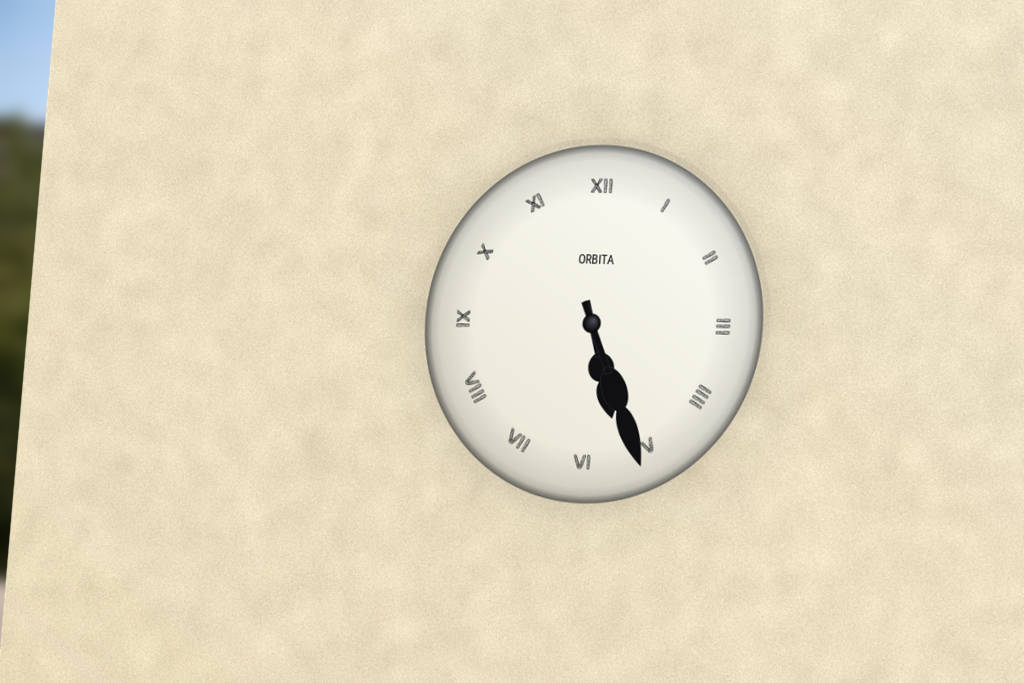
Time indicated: 5:26
